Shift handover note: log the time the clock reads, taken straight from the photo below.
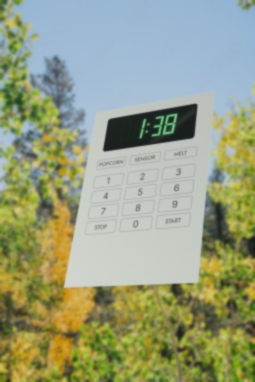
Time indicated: 1:38
